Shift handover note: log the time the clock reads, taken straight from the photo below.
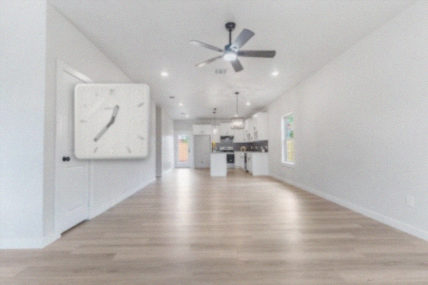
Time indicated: 12:37
